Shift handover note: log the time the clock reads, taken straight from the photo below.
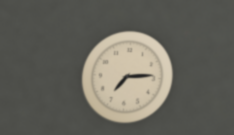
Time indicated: 7:14
